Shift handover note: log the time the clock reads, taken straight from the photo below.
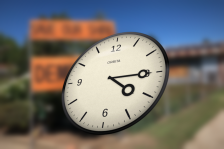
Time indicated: 4:15
